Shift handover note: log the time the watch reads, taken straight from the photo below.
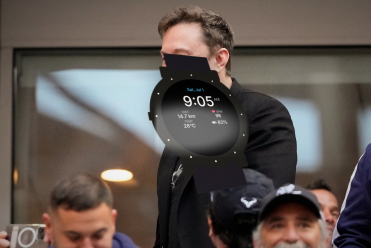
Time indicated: 9:05
